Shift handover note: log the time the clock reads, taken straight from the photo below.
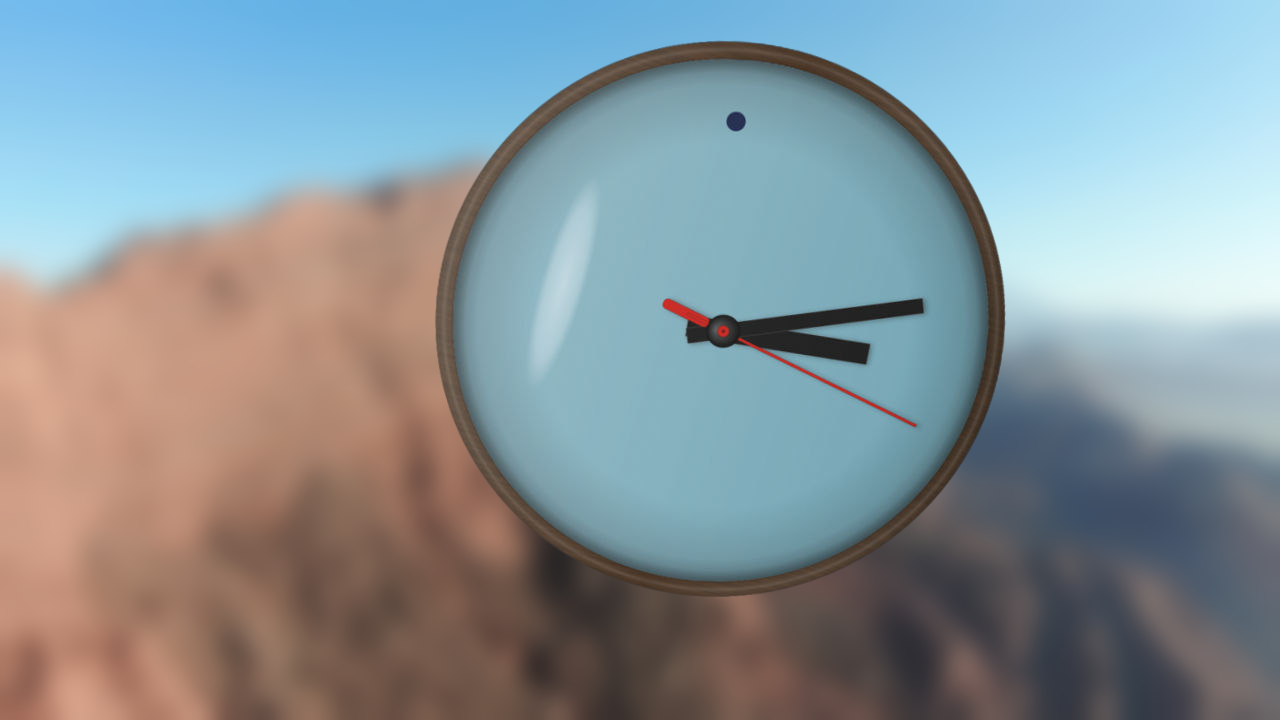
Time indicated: 3:13:19
